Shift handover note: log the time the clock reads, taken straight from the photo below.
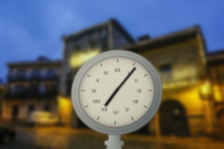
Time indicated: 7:06
